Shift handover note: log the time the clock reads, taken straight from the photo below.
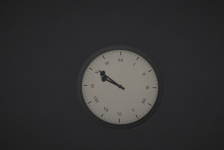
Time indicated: 9:51
